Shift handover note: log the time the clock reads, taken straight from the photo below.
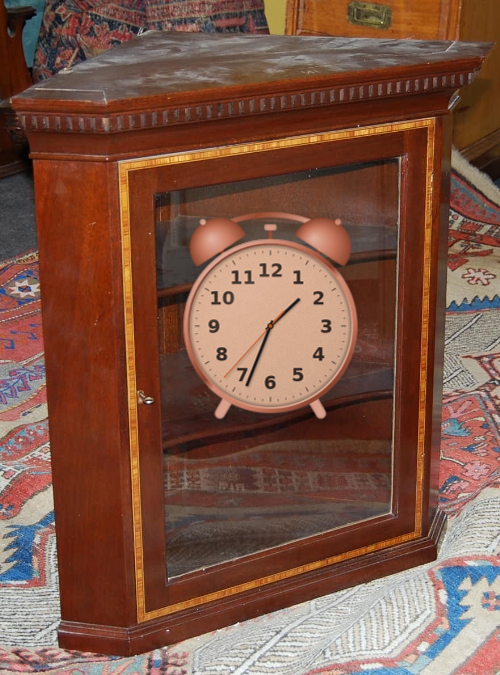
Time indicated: 1:33:37
